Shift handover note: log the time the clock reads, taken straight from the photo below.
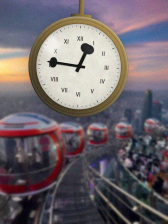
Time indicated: 12:46
